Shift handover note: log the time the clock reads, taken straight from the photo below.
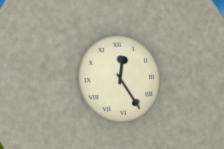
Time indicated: 12:25
